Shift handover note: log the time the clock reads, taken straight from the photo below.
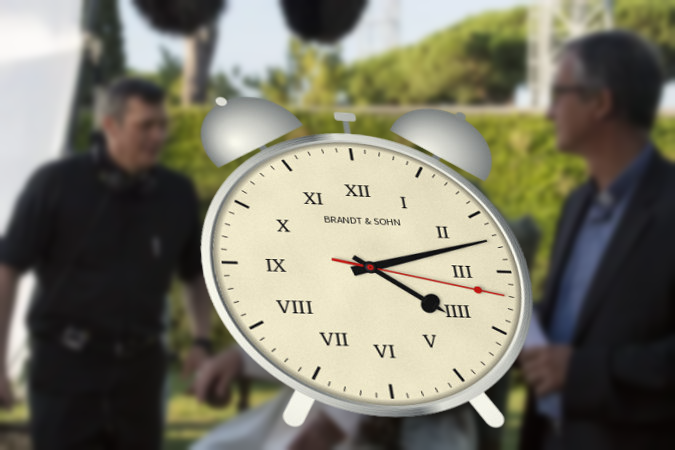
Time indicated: 4:12:17
